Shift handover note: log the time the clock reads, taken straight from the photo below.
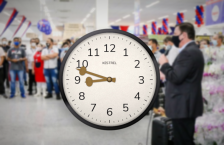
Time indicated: 8:48
